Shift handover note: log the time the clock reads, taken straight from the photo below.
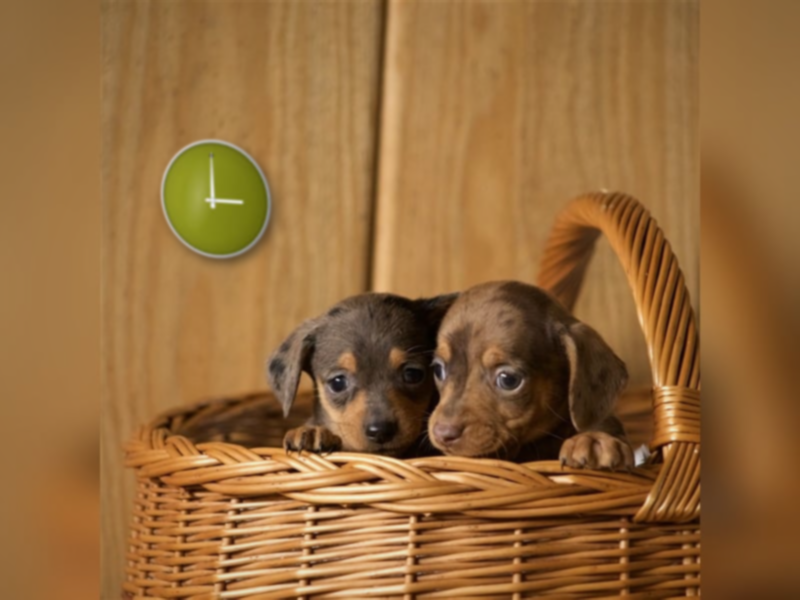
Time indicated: 3:00
